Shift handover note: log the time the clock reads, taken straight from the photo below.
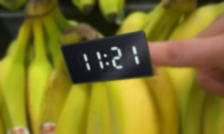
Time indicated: 11:21
